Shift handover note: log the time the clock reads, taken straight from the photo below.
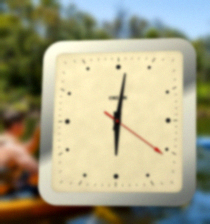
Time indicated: 6:01:21
